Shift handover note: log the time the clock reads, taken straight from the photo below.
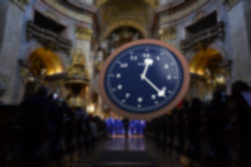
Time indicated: 12:22
